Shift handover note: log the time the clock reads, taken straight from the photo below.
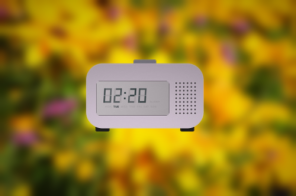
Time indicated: 2:20
